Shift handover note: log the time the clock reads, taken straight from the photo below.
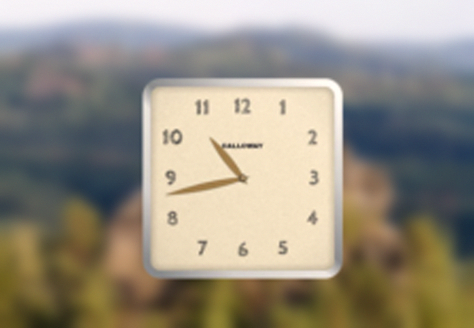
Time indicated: 10:43
